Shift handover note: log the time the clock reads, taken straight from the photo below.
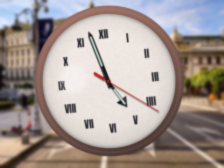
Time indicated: 4:57:21
